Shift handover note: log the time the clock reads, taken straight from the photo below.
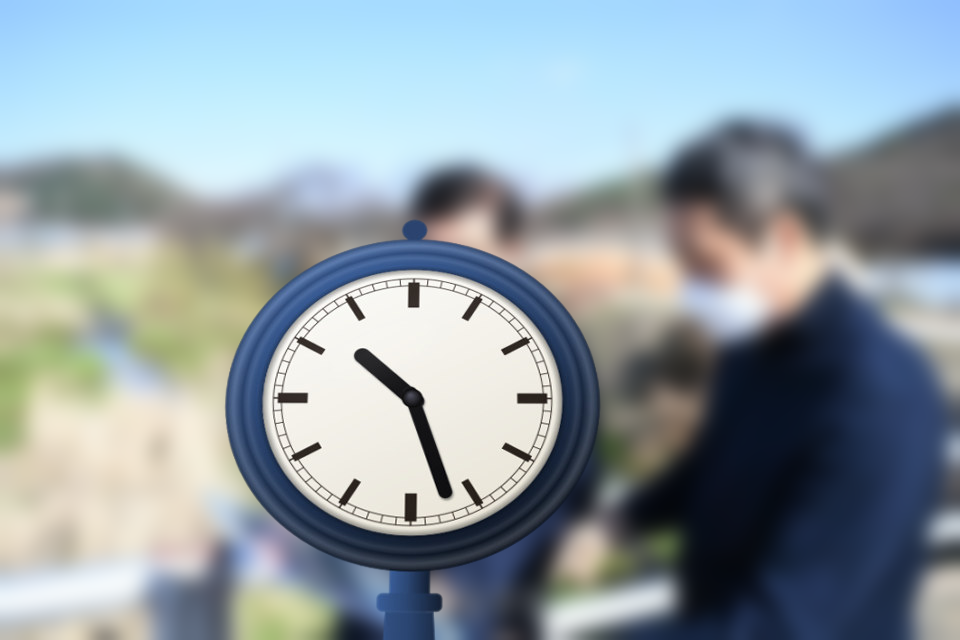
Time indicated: 10:27
